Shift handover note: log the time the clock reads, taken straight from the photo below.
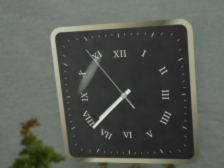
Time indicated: 7:37:54
